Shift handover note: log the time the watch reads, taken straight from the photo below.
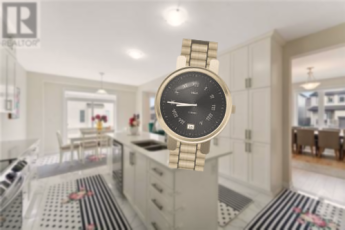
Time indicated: 8:45
